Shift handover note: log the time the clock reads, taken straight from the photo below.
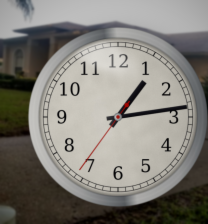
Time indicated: 1:13:36
